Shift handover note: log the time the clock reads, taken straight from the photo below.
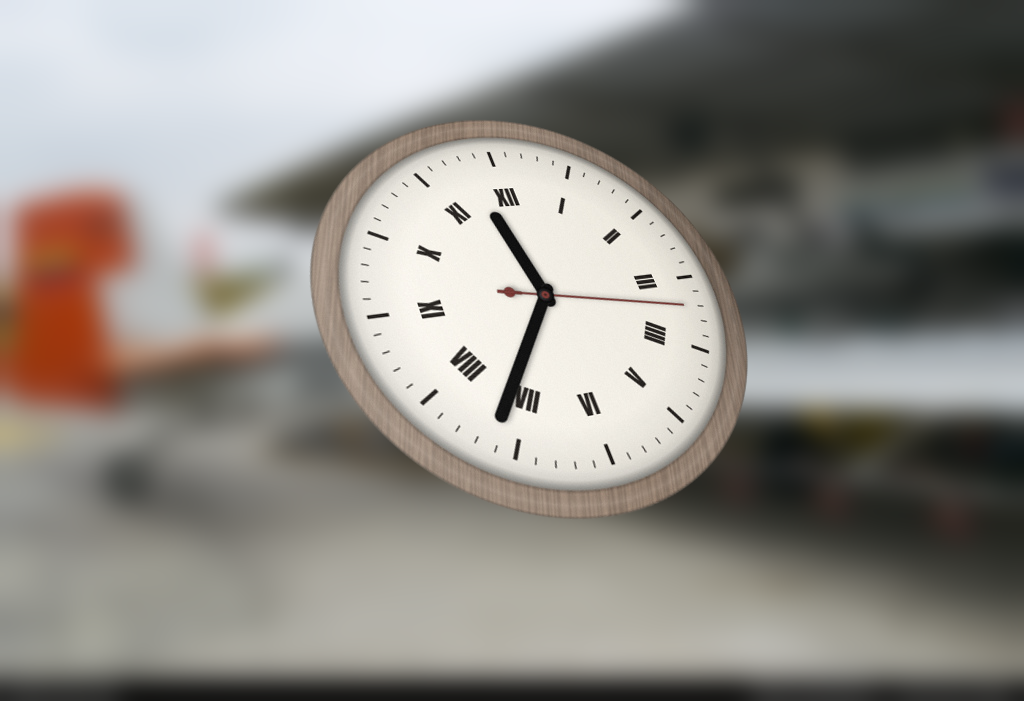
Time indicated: 11:36:17
